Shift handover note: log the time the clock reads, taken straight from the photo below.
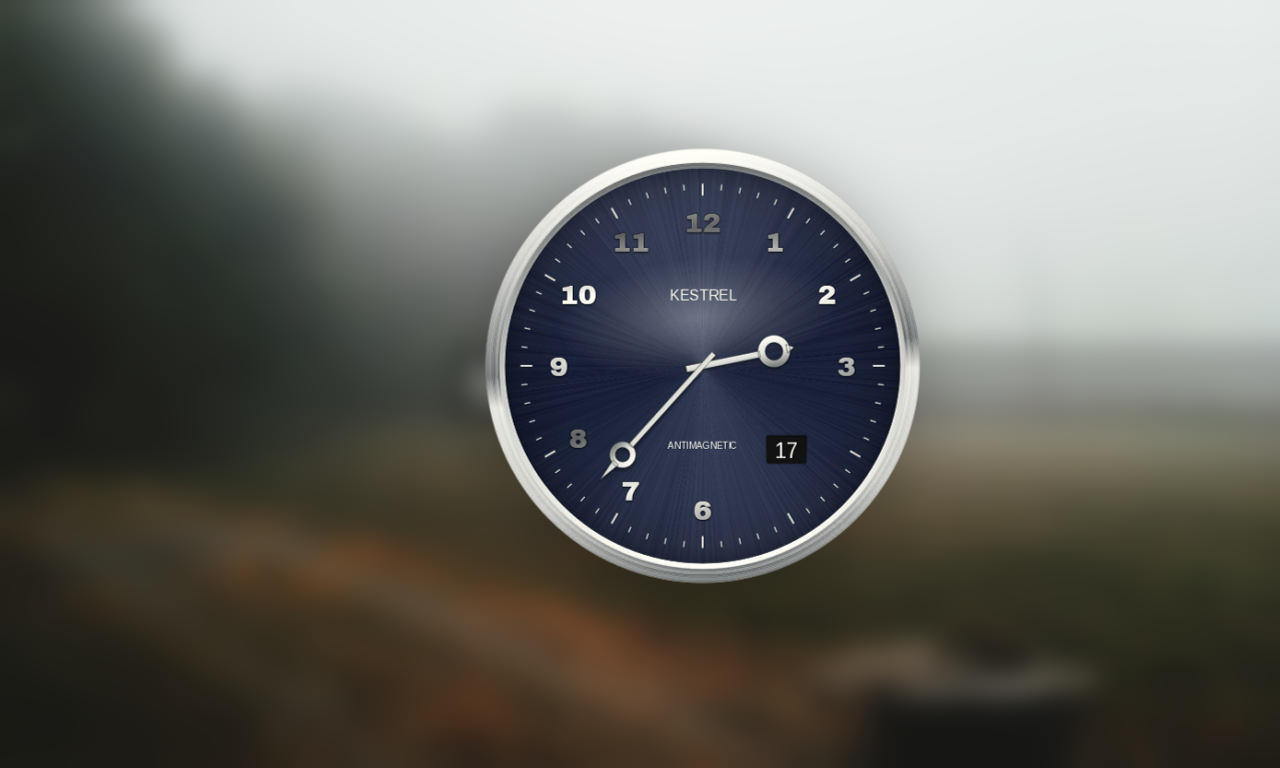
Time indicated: 2:37
